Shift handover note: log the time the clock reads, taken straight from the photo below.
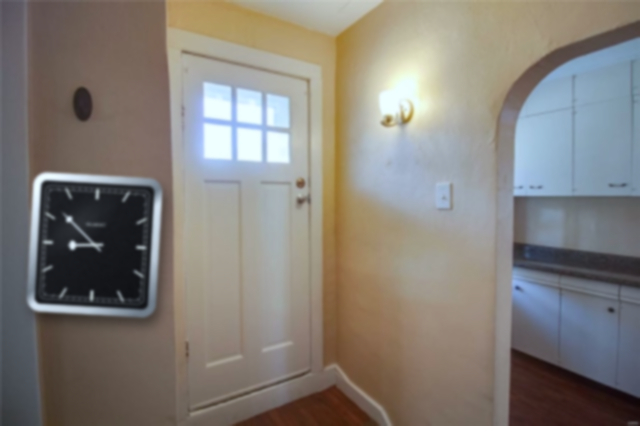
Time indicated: 8:52
